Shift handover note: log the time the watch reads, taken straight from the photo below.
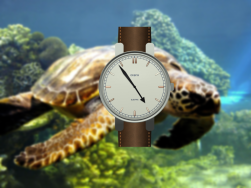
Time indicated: 4:54
